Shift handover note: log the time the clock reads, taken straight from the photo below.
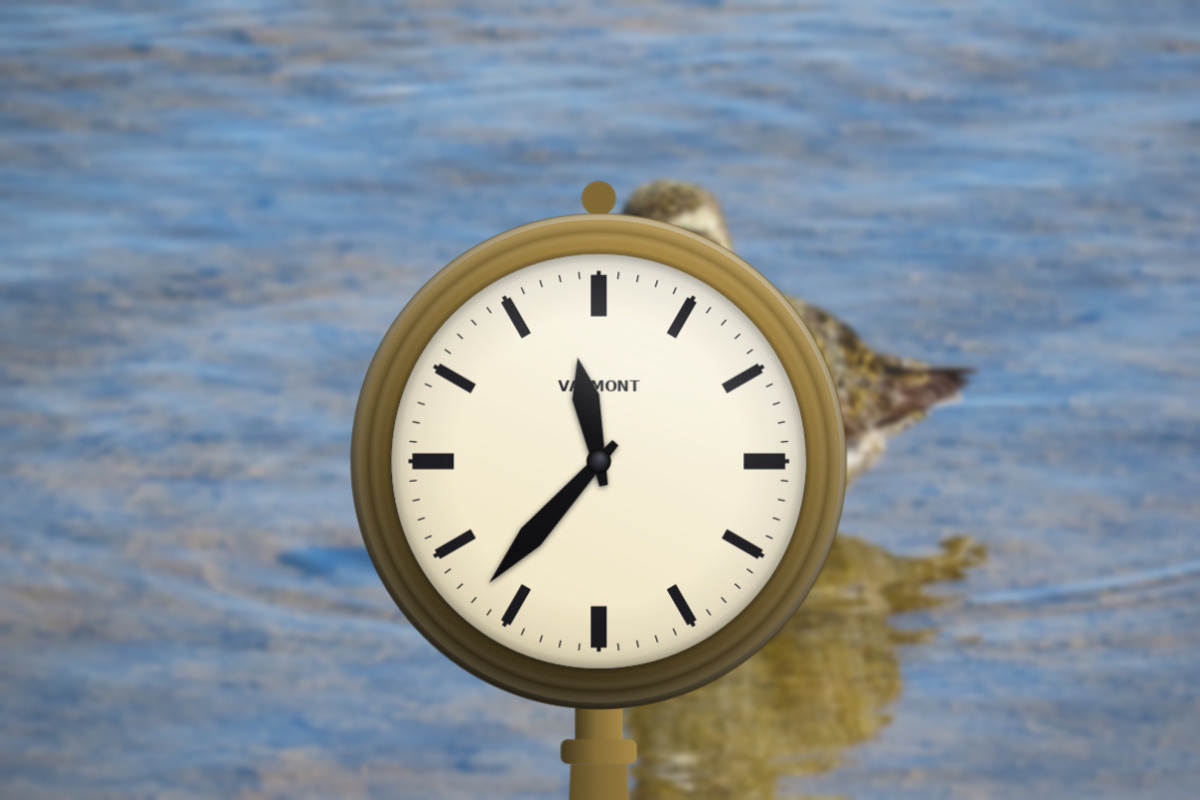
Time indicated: 11:37
